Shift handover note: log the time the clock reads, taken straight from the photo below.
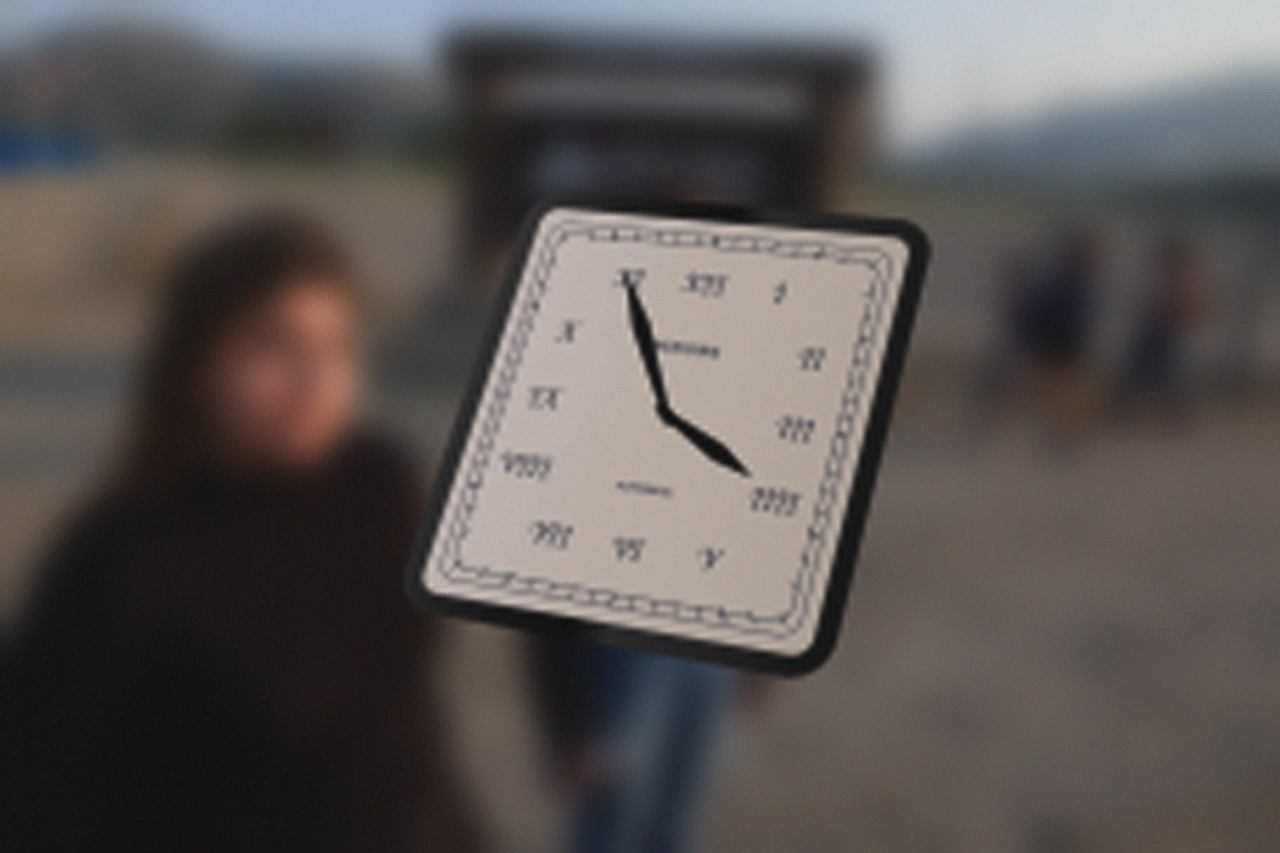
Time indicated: 3:55
